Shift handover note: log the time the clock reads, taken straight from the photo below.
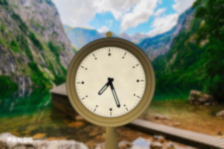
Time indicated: 7:27
